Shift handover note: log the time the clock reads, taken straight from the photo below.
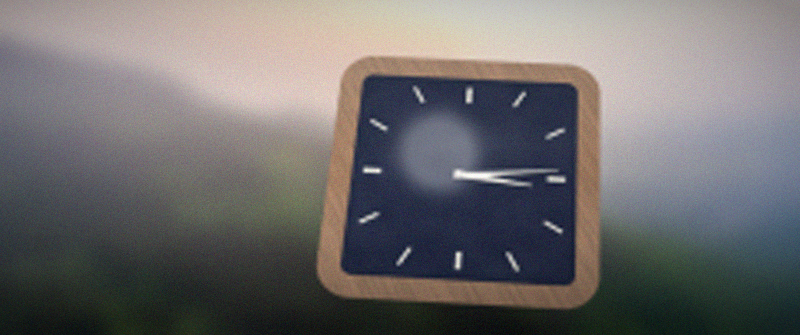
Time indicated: 3:14
